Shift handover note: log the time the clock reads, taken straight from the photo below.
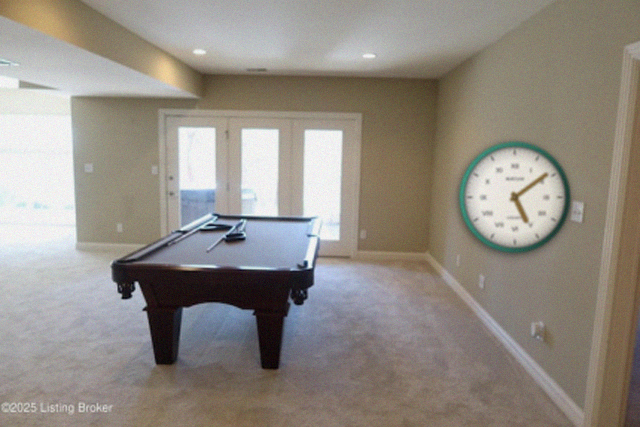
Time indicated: 5:09
